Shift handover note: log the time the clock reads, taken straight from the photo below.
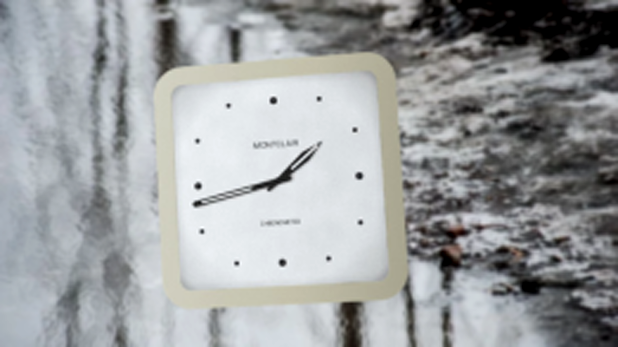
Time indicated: 1:43
